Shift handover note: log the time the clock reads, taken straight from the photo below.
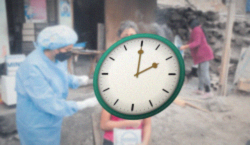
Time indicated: 2:00
